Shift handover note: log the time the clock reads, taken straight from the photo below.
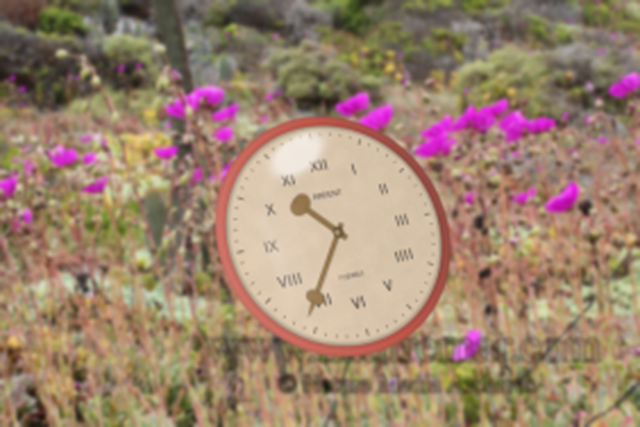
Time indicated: 10:36
